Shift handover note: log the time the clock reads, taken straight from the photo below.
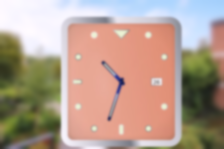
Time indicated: 10:33
